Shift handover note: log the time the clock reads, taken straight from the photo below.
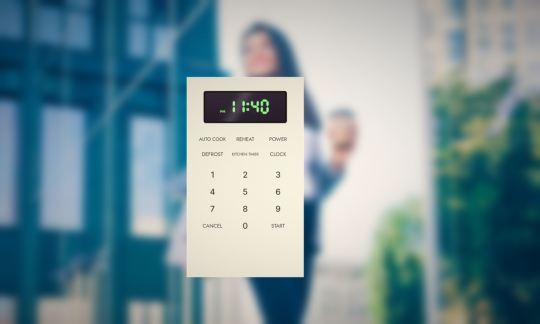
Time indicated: 11:40
